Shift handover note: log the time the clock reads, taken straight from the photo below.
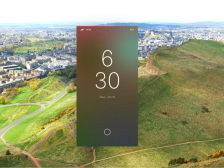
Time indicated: 6:30
